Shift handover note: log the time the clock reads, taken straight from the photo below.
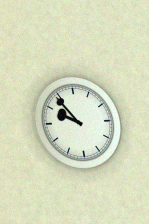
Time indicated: 9:54
